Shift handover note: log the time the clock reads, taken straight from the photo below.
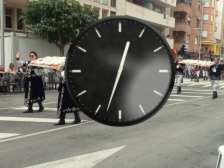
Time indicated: 12:33
